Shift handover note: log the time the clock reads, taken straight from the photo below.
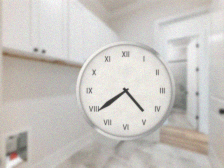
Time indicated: 4:39
